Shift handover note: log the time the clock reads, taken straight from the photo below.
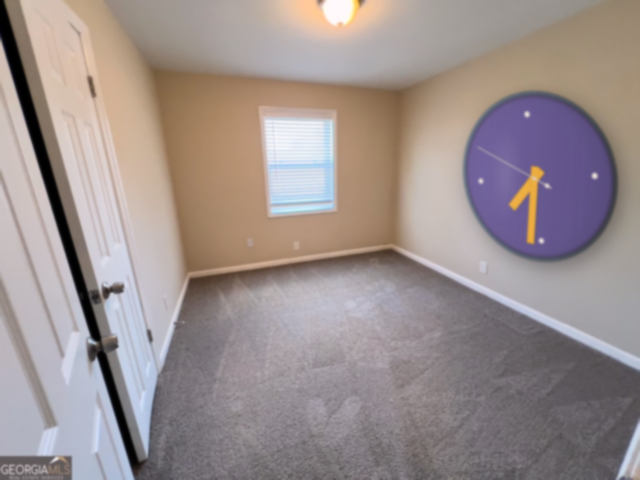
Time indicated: 7:31:50
